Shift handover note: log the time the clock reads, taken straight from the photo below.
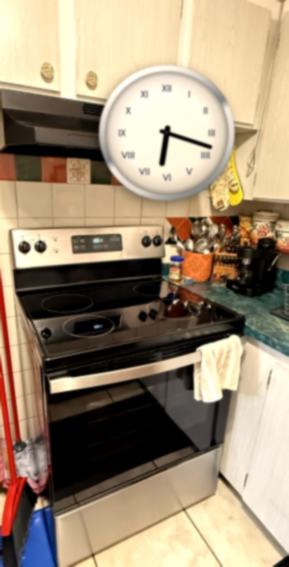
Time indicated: 6:18
